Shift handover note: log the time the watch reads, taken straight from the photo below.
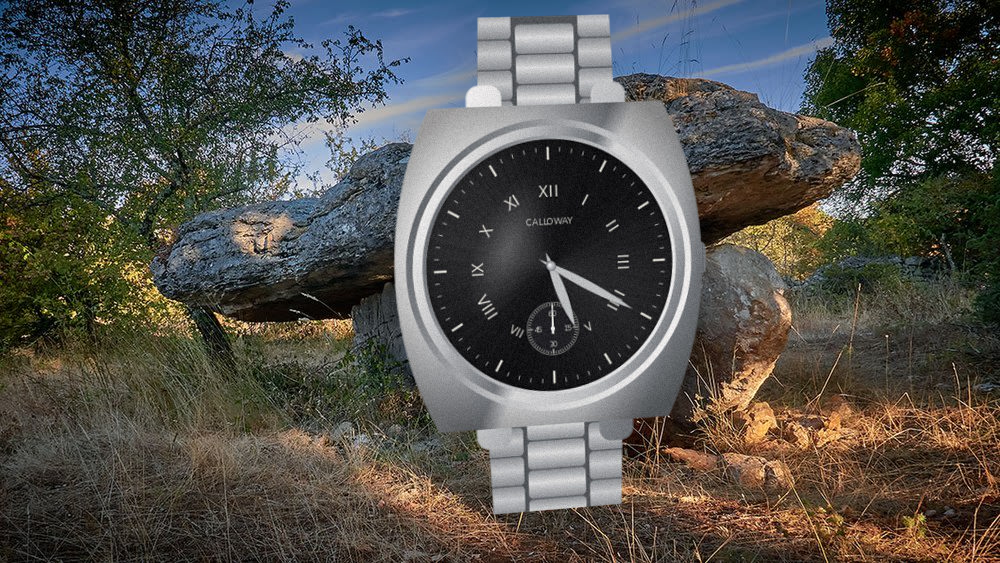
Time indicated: 5:20
